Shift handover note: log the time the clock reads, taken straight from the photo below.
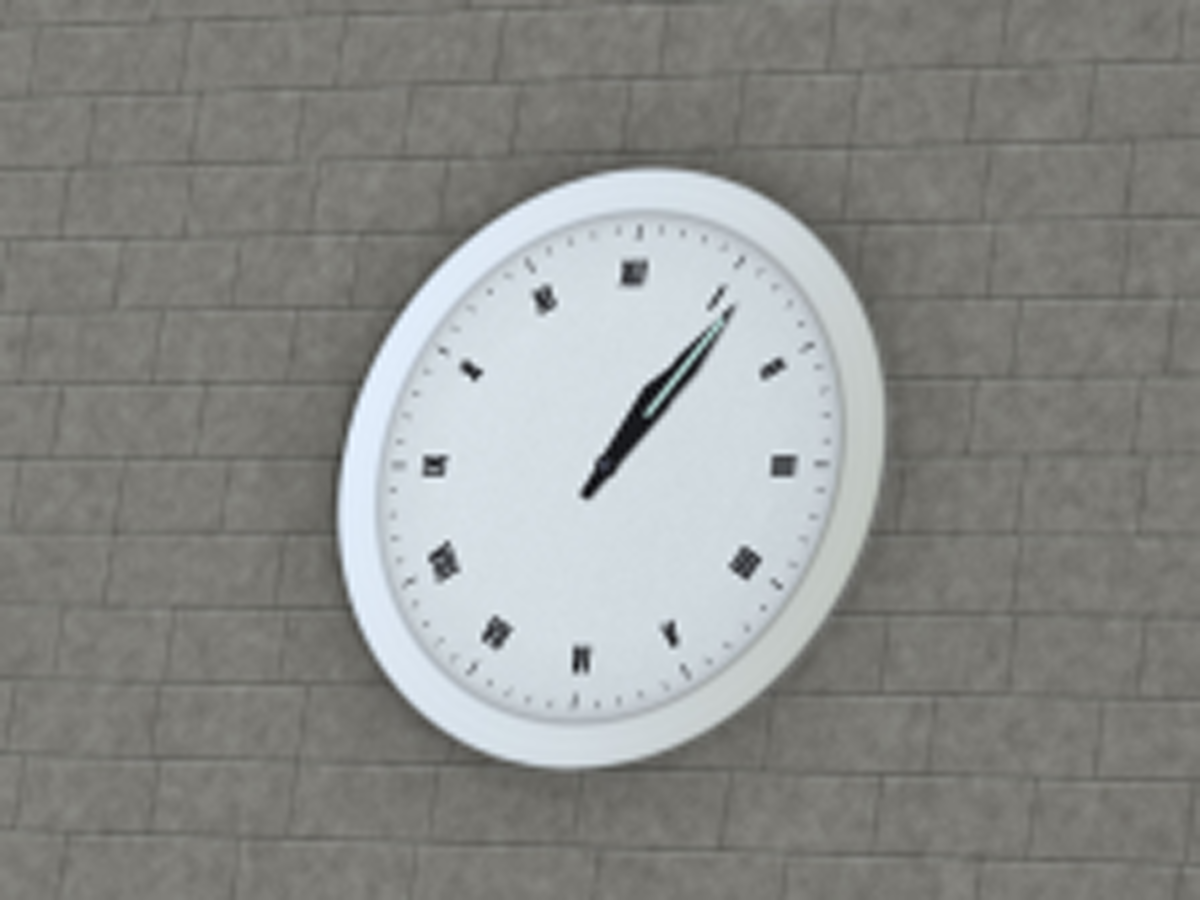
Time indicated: 1:06
